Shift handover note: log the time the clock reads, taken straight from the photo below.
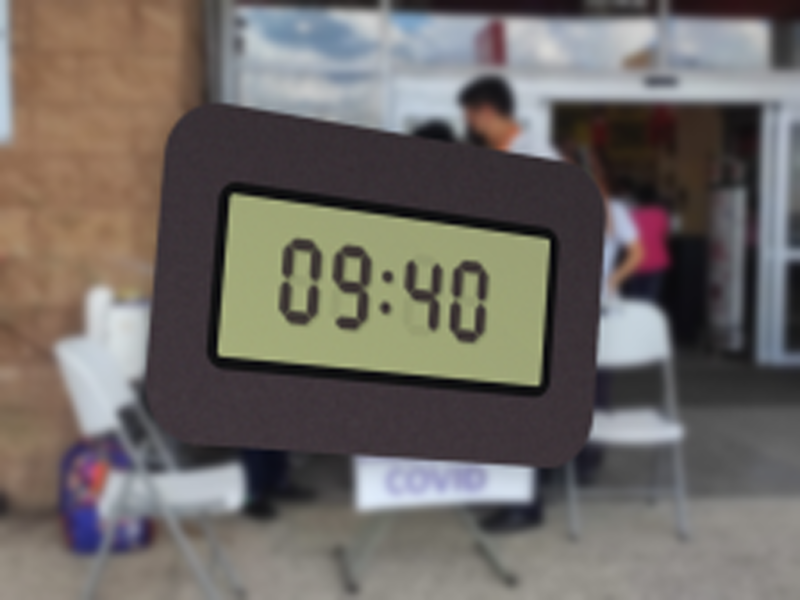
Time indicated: 9:40
